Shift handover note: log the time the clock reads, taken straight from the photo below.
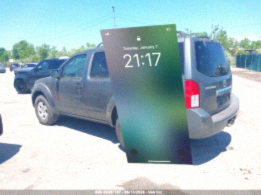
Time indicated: 21:17
